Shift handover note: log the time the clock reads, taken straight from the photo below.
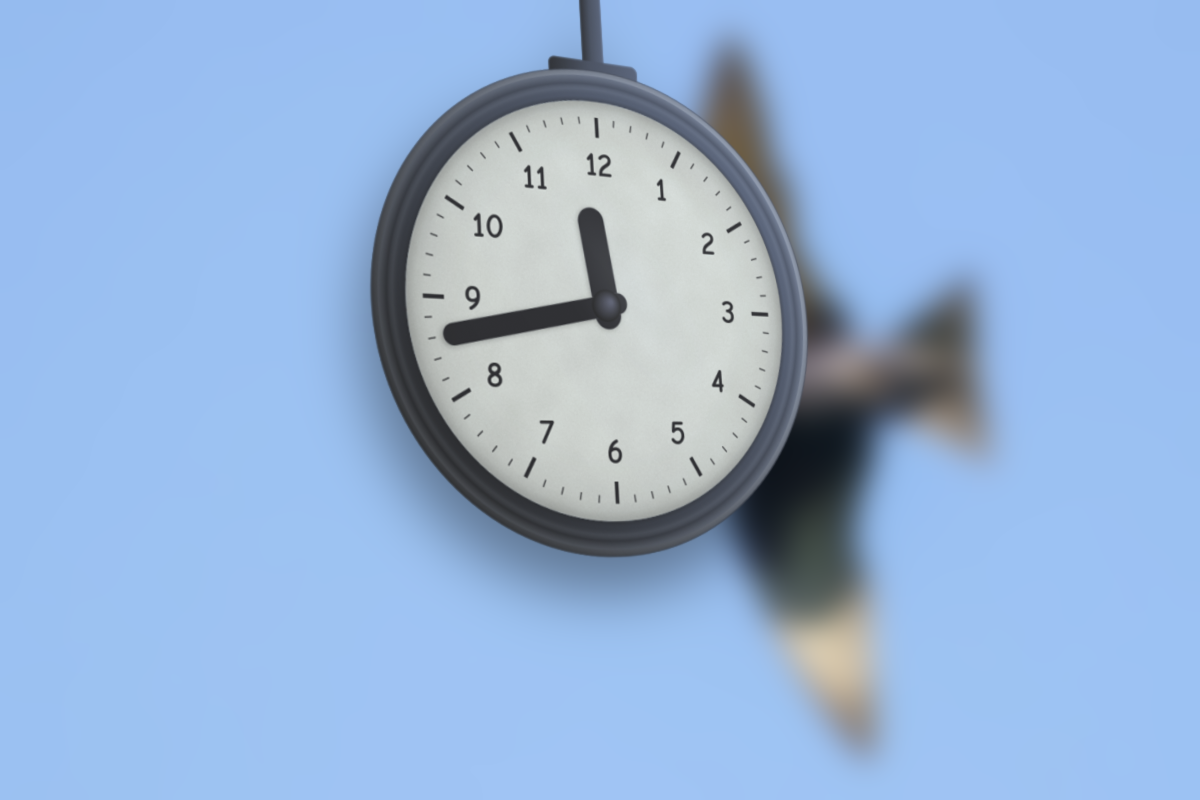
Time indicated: 11:43
